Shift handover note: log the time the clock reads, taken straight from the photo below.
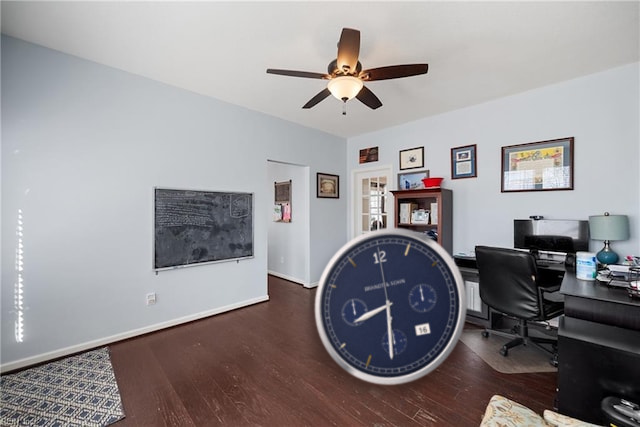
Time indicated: 8:31
